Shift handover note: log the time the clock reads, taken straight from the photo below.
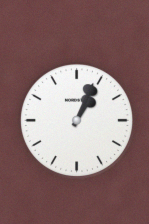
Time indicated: 1:04
